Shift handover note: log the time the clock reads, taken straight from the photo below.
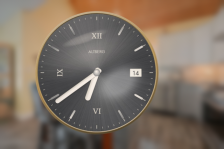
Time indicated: 6:39
